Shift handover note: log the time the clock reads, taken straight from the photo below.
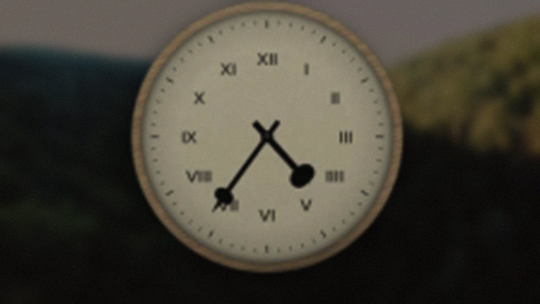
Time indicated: 4:36
